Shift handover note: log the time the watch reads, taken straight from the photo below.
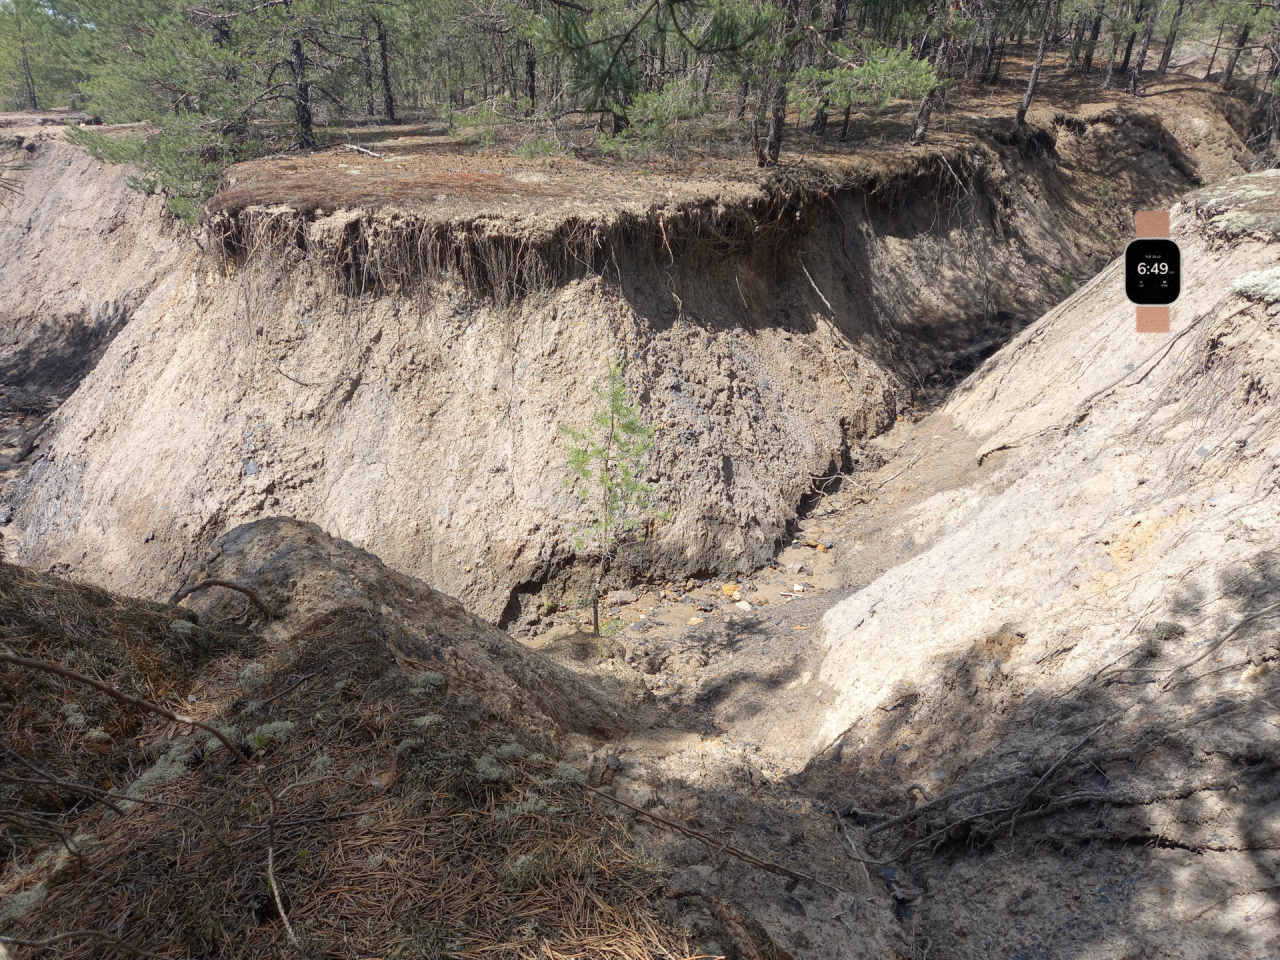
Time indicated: 6:49
